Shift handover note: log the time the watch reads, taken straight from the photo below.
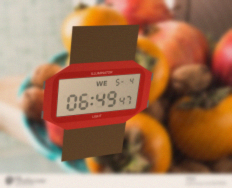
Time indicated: 6:49:47
